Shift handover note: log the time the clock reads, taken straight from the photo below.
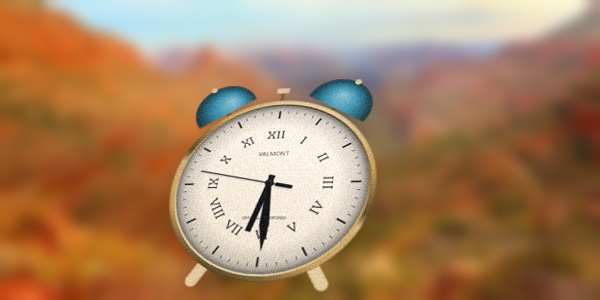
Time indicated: 6:29:47
